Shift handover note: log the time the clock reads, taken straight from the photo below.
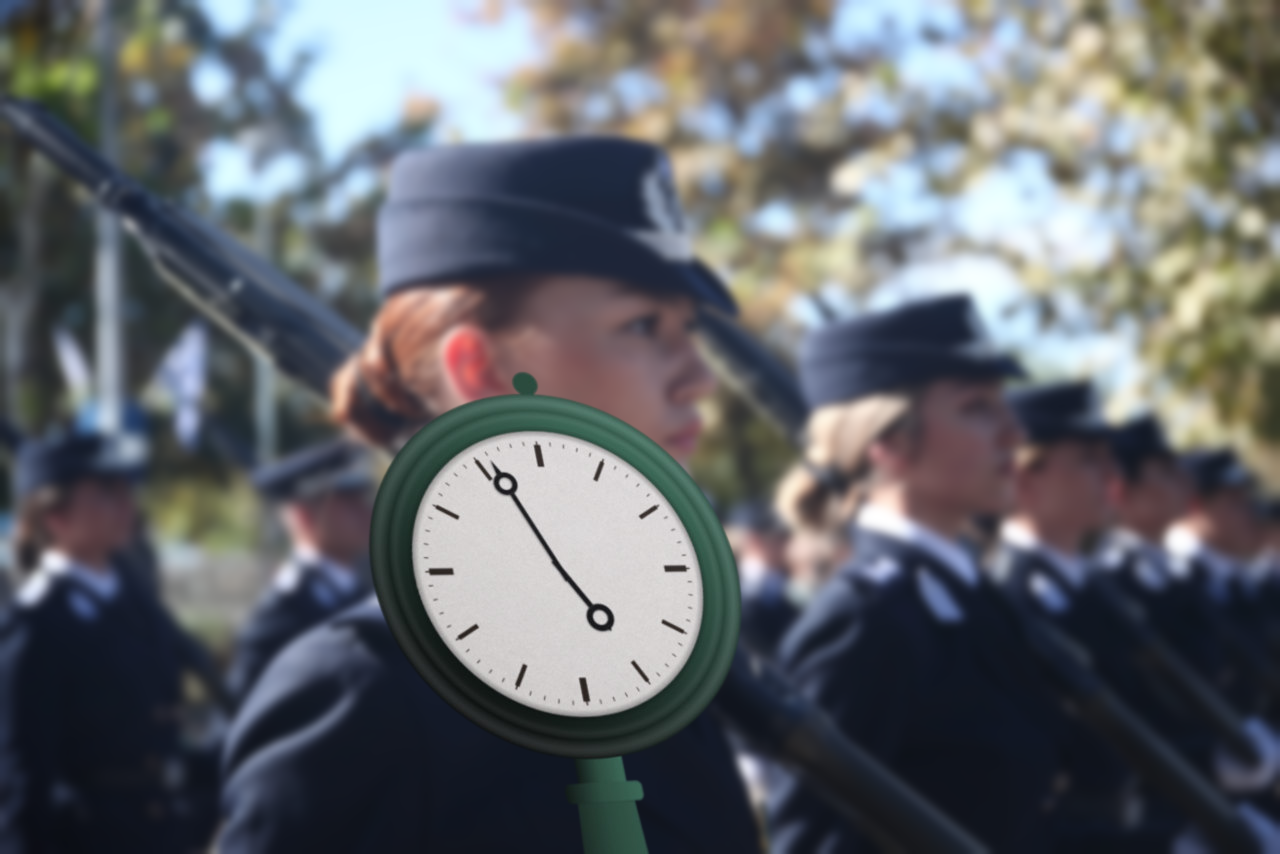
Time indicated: 4:56
